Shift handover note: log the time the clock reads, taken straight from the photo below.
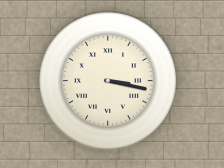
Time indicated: 3:17
